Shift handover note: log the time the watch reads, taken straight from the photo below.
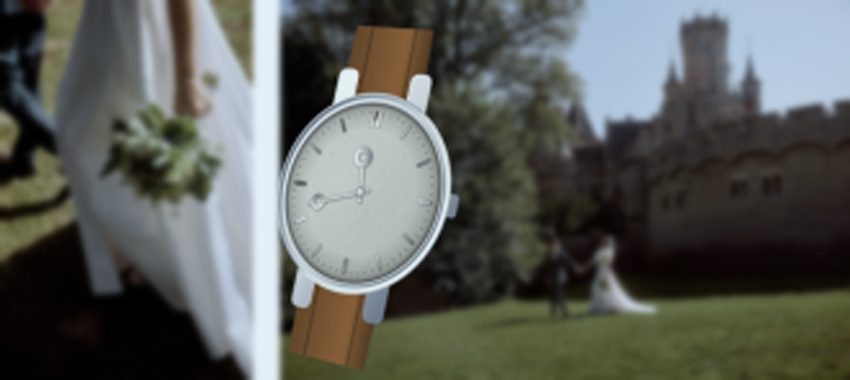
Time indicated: 11:42
